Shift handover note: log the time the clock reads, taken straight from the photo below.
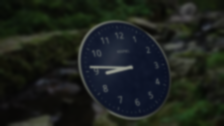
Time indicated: 8:46
